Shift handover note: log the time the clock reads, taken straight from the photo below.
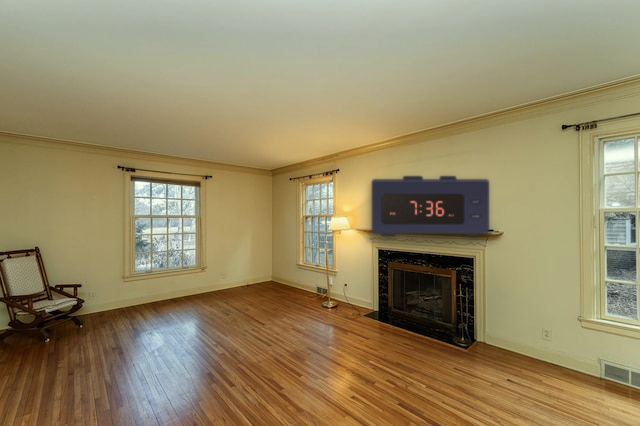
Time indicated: 7:36
